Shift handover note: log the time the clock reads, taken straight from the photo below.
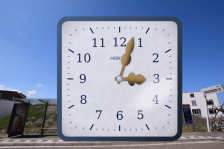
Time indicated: 3:03
